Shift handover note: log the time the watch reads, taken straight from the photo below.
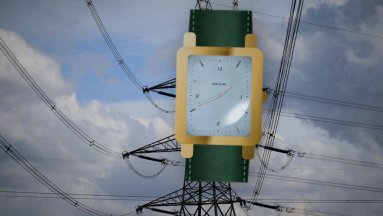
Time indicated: 1:41
